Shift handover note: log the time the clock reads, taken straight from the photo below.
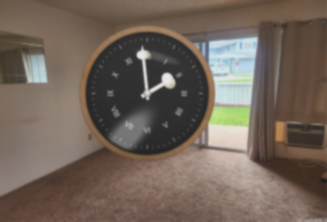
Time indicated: 1:59
